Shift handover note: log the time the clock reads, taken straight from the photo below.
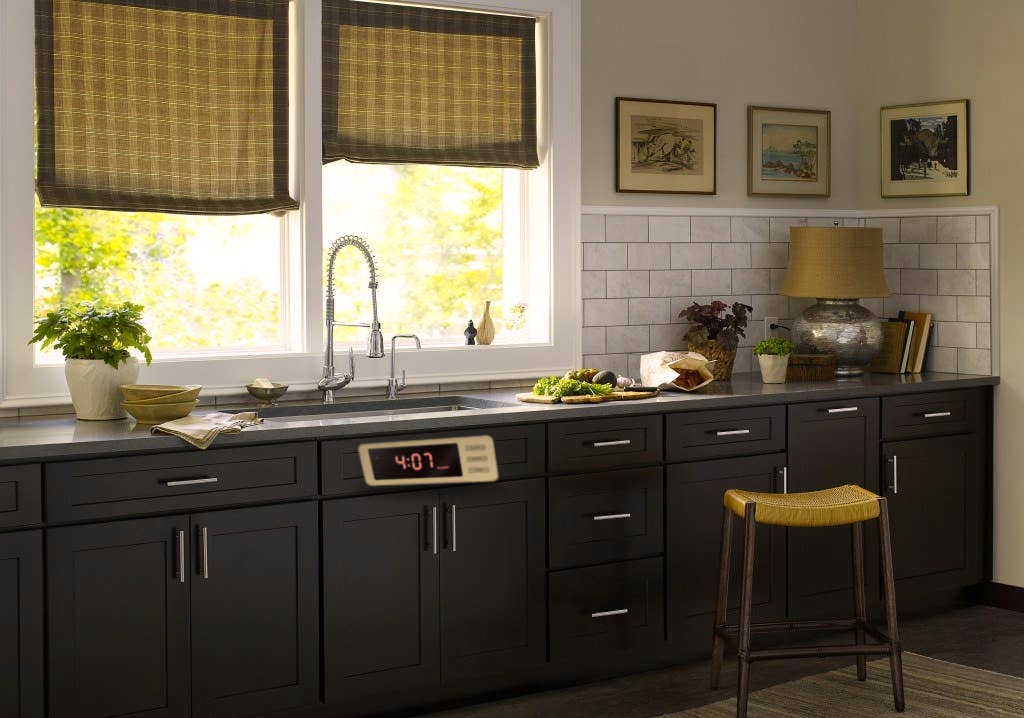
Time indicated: 4:07
